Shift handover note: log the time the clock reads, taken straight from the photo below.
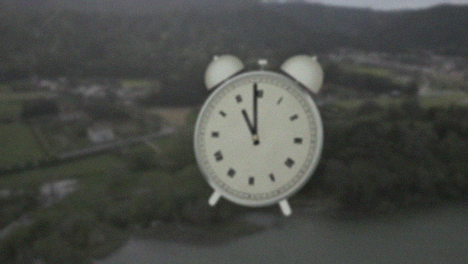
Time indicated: 10:59
